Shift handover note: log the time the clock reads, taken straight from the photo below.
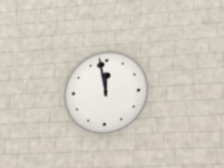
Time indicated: 11:58
